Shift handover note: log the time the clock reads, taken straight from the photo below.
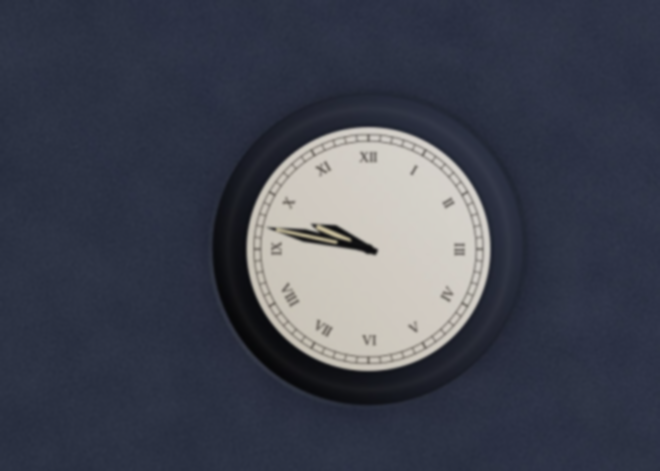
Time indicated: 9:47
